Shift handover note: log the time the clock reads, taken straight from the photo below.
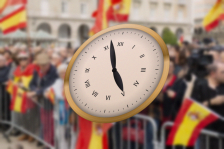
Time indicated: 4:57
